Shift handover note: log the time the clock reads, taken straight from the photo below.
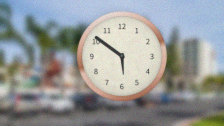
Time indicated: 5:51
